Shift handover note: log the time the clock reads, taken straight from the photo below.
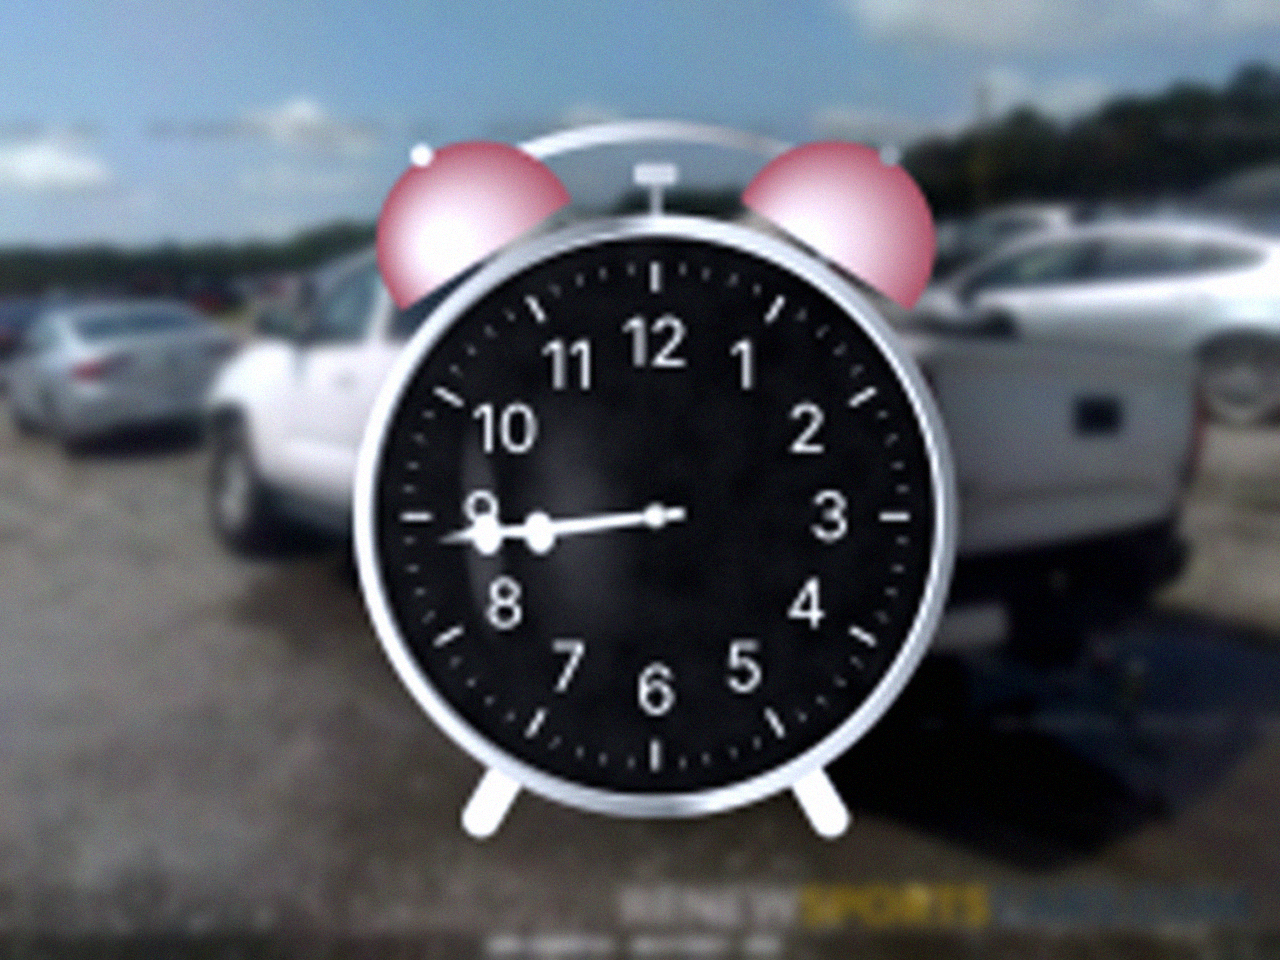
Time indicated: 8:44
